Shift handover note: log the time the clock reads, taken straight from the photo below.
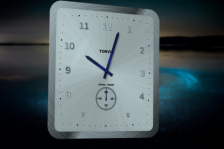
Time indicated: 10:03
